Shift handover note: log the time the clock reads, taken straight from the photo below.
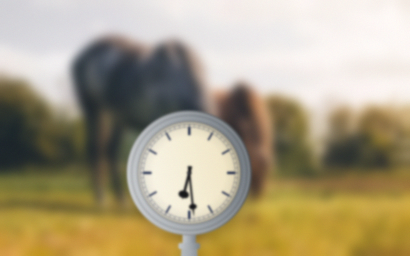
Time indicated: 6:29
